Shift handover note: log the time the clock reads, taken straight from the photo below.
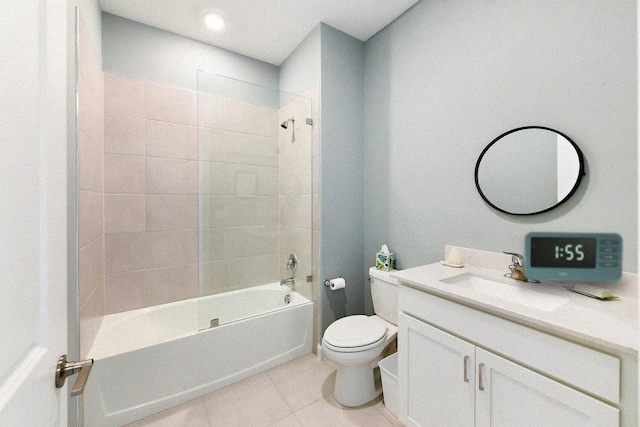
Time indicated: 1:55
